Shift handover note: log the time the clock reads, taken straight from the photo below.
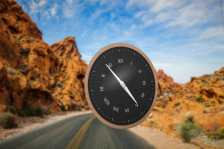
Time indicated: 4:54
